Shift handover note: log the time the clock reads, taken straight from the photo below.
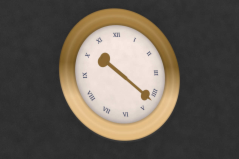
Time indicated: 10:22
